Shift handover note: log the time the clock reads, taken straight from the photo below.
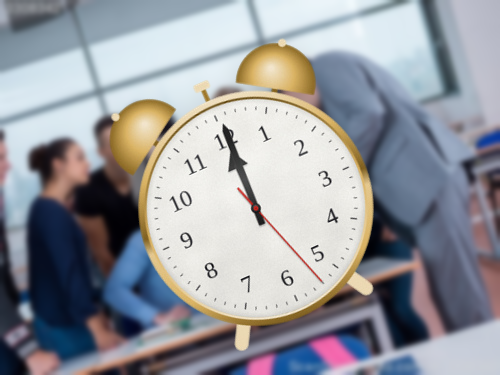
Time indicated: 12:00:27
